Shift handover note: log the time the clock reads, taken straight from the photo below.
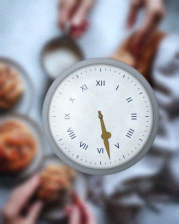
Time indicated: 5:28
